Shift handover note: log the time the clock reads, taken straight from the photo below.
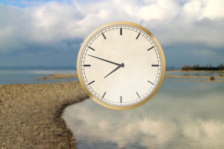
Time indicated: 7:48
